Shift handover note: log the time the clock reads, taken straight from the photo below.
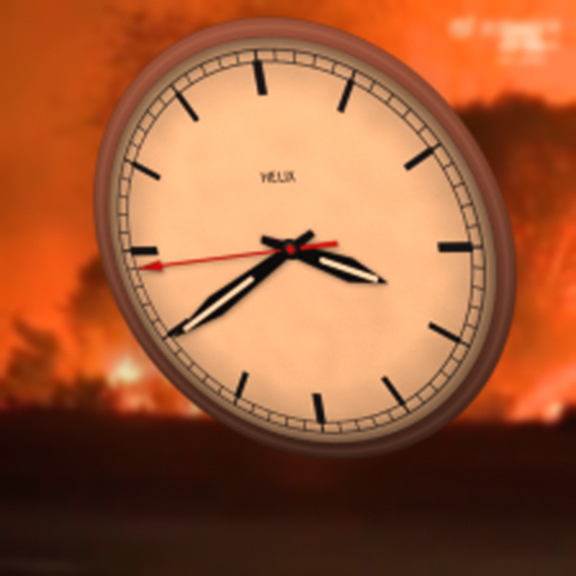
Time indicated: 3:39:44
